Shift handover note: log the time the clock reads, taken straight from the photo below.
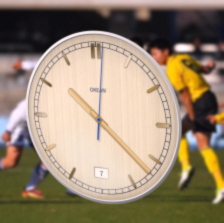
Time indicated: 10:22:01
